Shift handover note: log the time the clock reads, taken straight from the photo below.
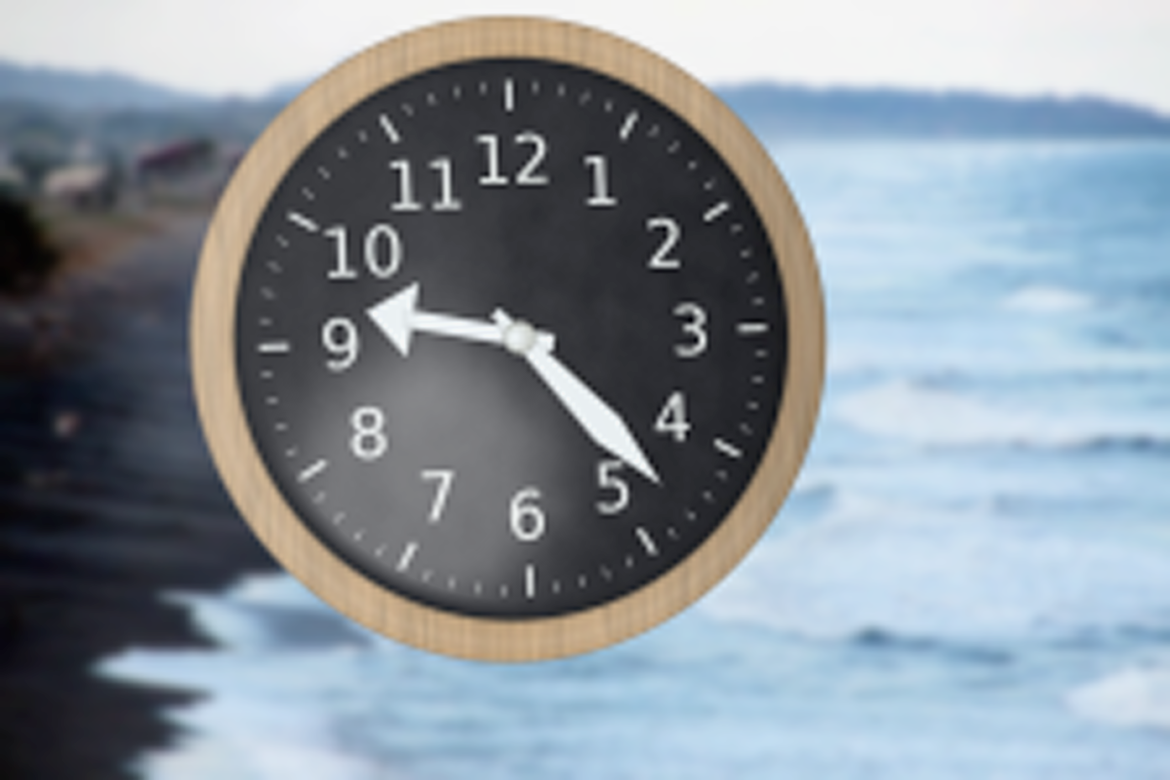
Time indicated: 9:23
